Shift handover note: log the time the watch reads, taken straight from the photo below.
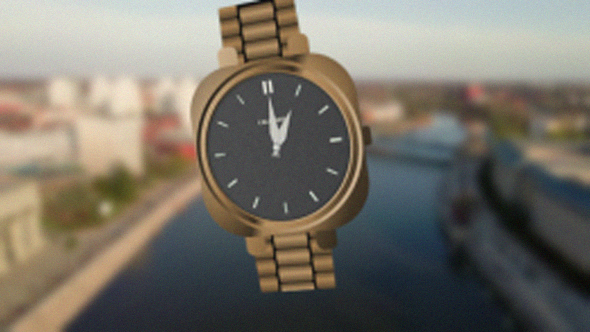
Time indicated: 1:00
